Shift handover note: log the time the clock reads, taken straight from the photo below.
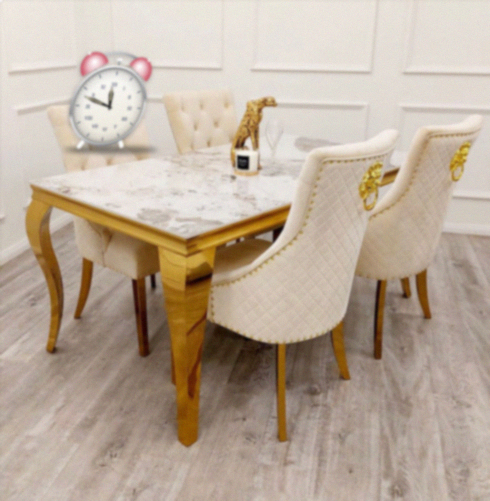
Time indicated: 11:48
